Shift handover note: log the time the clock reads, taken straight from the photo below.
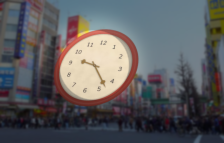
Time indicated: 9:23
